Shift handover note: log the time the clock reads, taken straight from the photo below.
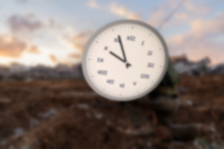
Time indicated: 9:56
